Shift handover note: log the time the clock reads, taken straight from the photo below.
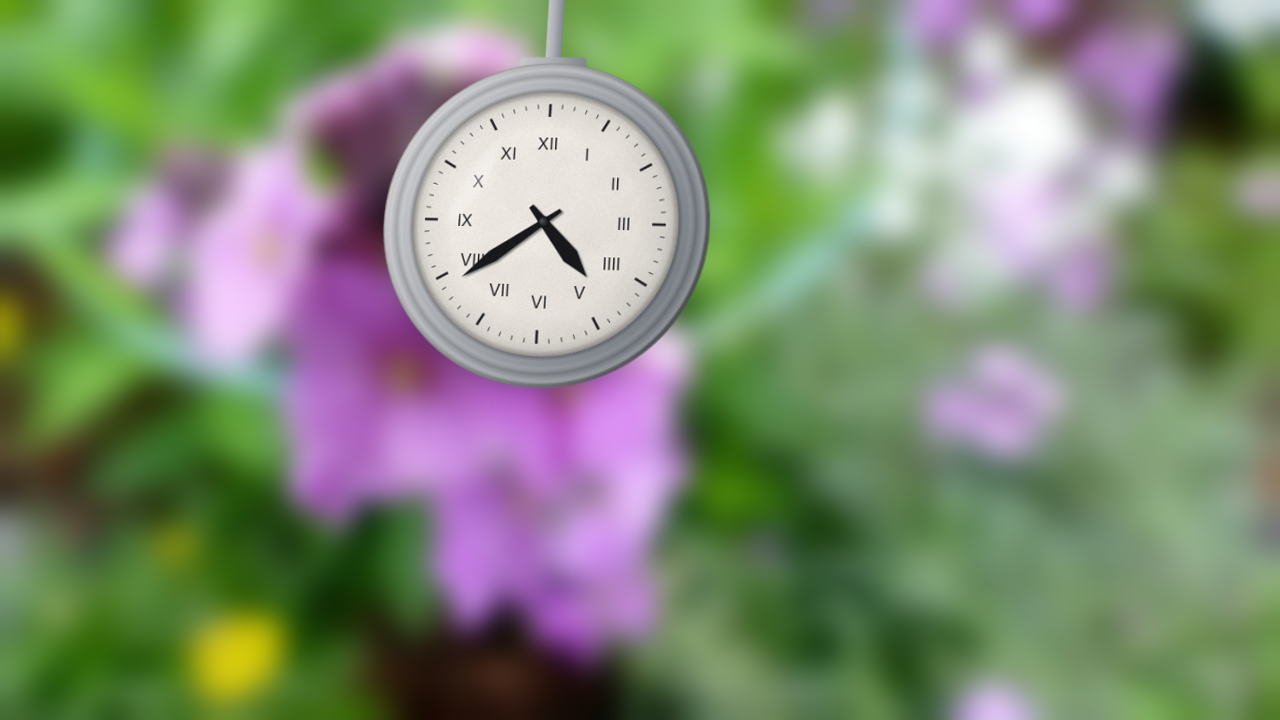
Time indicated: 4:39
